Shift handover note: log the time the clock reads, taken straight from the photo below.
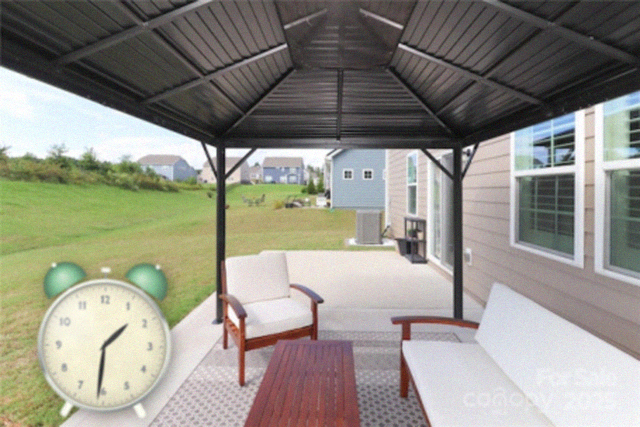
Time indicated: 1:31
